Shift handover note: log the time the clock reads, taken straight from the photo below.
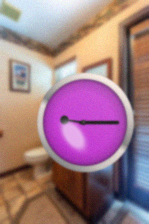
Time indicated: 9:15
